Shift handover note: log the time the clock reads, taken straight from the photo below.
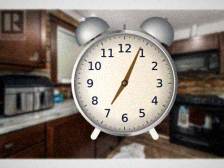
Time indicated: 7:04
